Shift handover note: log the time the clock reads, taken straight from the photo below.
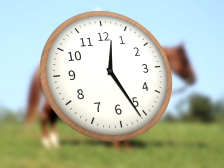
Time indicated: 12:26
